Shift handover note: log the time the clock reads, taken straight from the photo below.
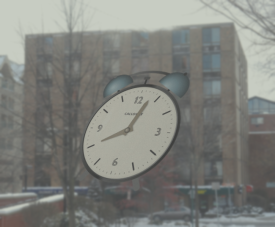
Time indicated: 8:03
